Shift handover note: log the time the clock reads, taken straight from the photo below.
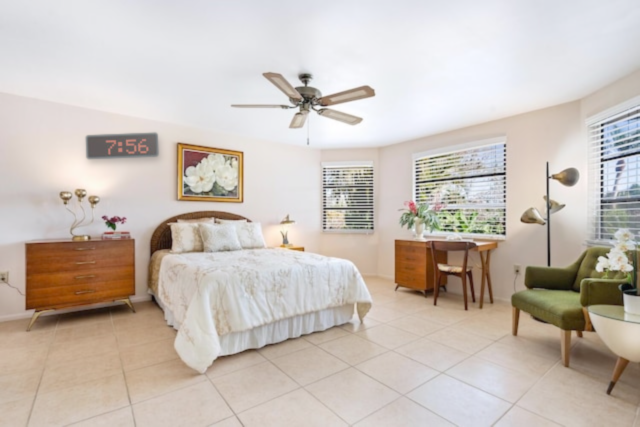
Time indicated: 7:56
